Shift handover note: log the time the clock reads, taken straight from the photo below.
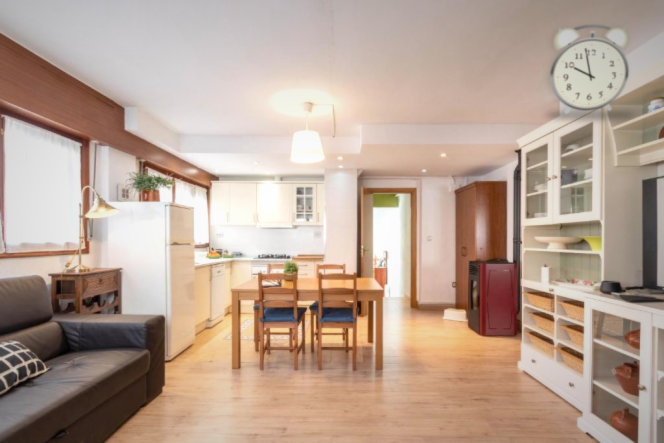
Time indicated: 9:58
